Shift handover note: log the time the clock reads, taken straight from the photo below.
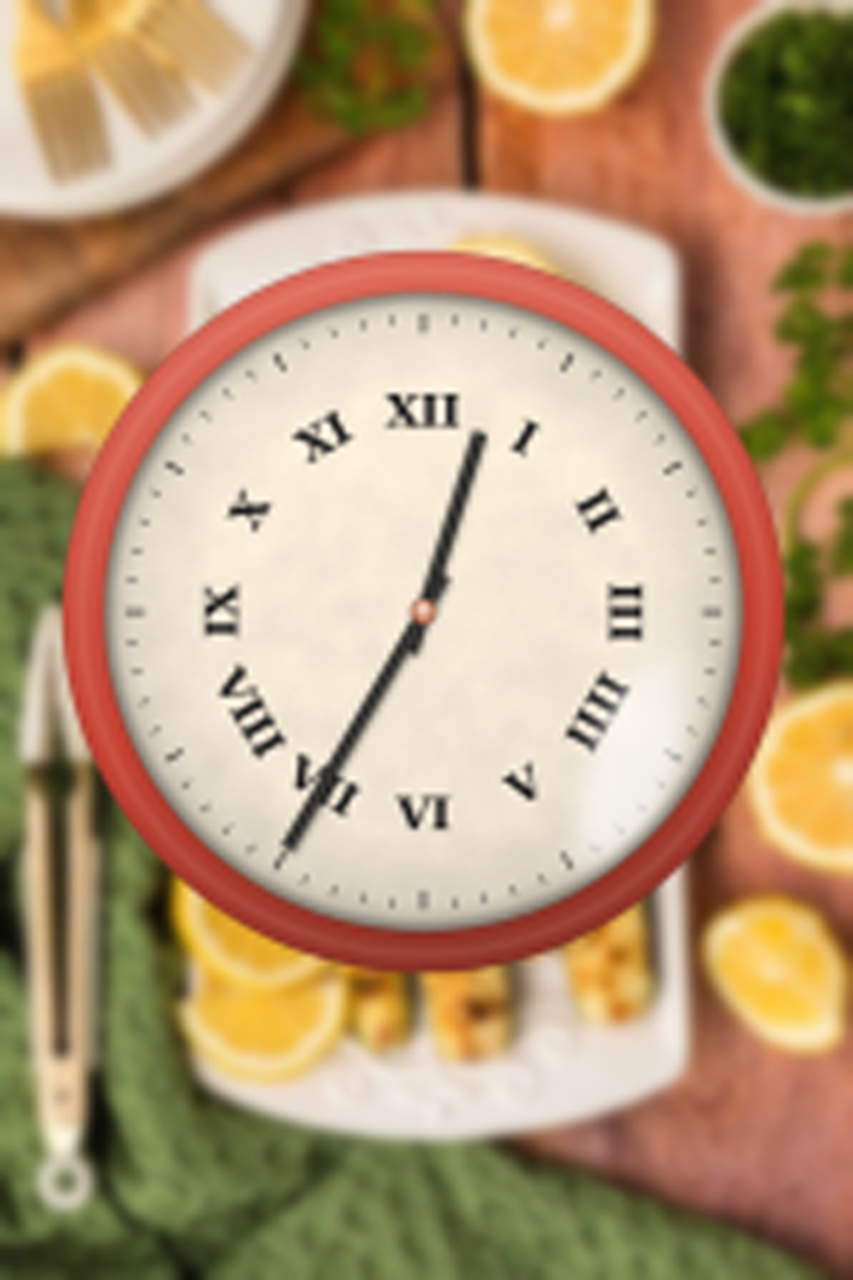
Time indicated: 12:35
